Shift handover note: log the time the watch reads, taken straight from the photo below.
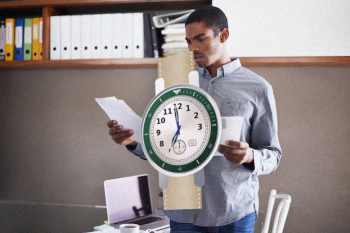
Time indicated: 6:59
